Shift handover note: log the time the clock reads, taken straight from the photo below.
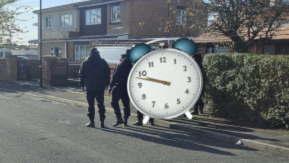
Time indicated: 9:48
